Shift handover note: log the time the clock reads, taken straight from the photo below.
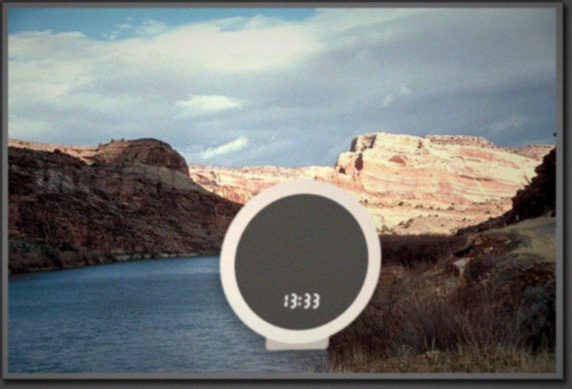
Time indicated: 13:33
